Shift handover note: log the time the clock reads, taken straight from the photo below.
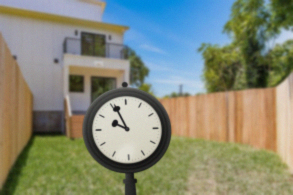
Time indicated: 9:56
